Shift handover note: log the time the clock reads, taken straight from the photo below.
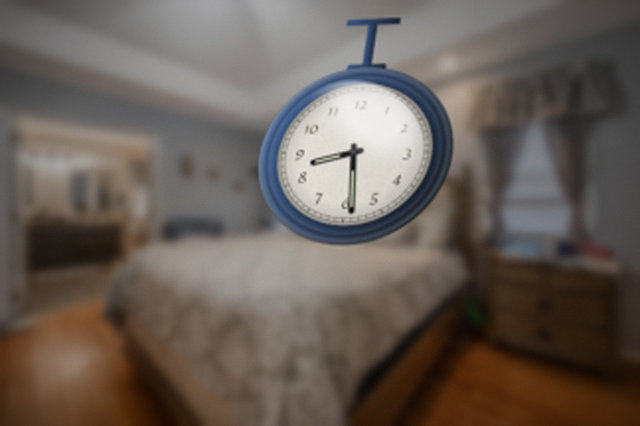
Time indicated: 8:29
